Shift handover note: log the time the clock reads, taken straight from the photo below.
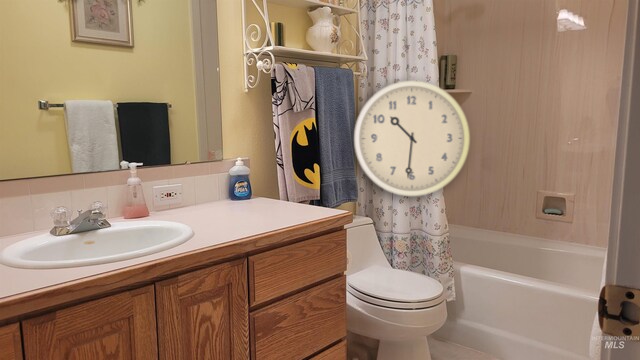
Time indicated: 10:31
